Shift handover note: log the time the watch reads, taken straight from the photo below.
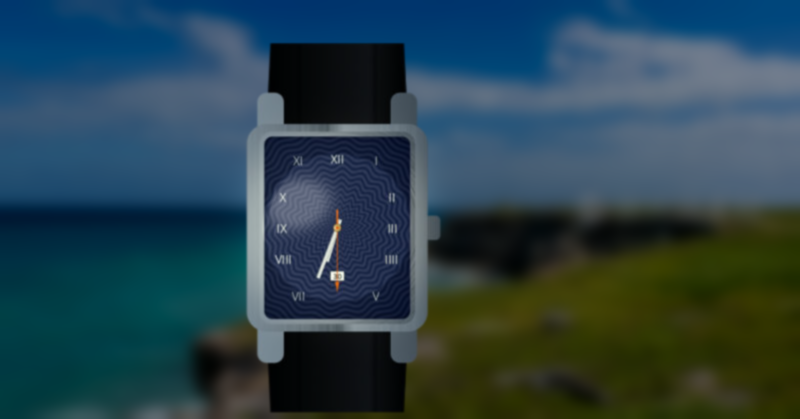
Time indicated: 6:33:30
